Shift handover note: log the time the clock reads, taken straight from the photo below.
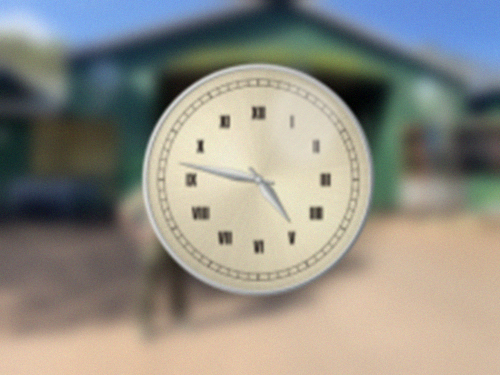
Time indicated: 4:47
